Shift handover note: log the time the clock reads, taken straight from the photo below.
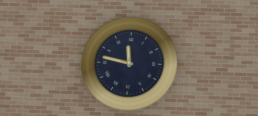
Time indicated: 11:47
